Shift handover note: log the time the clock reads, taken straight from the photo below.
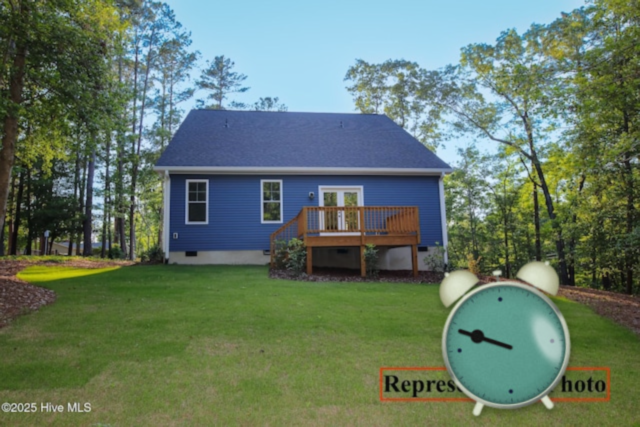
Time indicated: 9:49
